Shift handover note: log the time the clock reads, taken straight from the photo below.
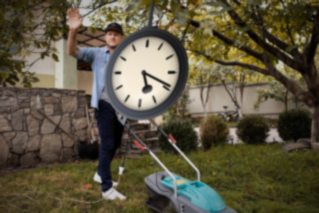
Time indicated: 5:19
